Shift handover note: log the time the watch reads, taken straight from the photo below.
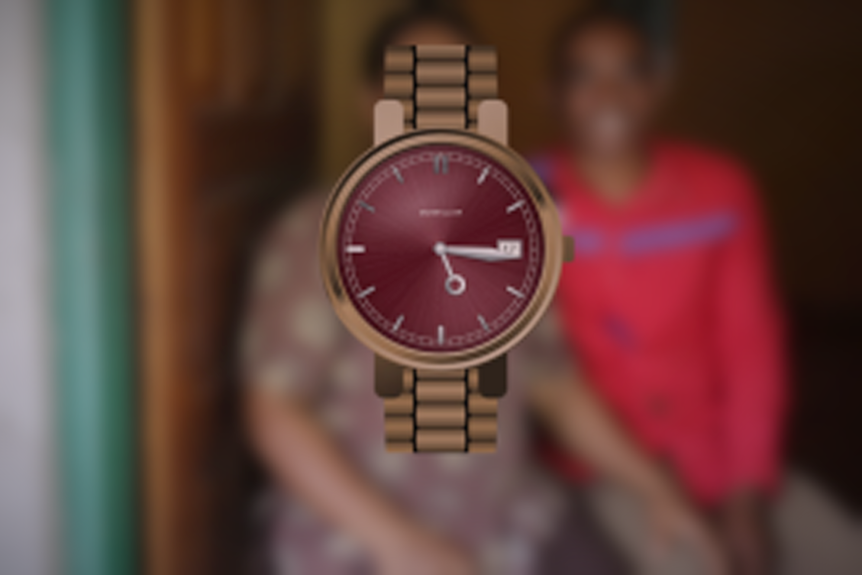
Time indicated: 5:16
